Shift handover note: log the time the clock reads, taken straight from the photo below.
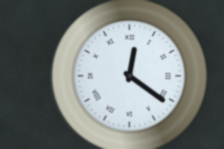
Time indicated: 12:21
